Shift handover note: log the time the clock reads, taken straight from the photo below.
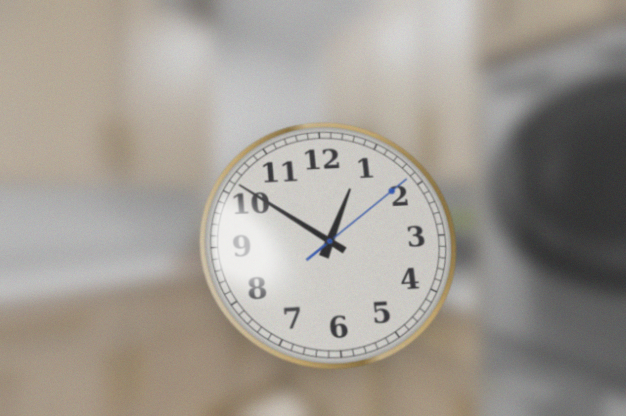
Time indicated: 12:51:09
